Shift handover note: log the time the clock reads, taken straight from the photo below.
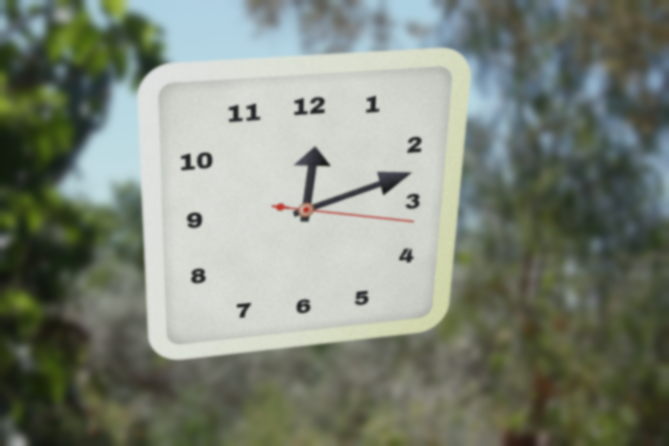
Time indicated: 12:12:17
